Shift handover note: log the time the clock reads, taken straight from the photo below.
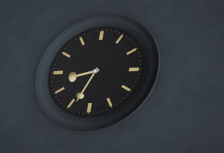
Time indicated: 8:34
